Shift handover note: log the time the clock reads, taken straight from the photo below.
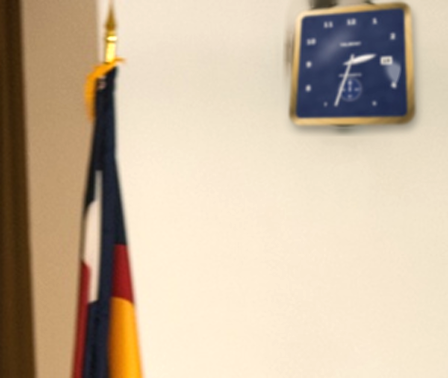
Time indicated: 2:33
